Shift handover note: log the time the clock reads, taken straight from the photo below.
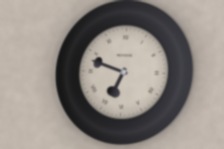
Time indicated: 6:48
